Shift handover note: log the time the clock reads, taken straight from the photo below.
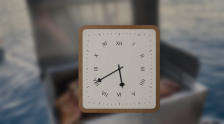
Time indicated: 5:40
